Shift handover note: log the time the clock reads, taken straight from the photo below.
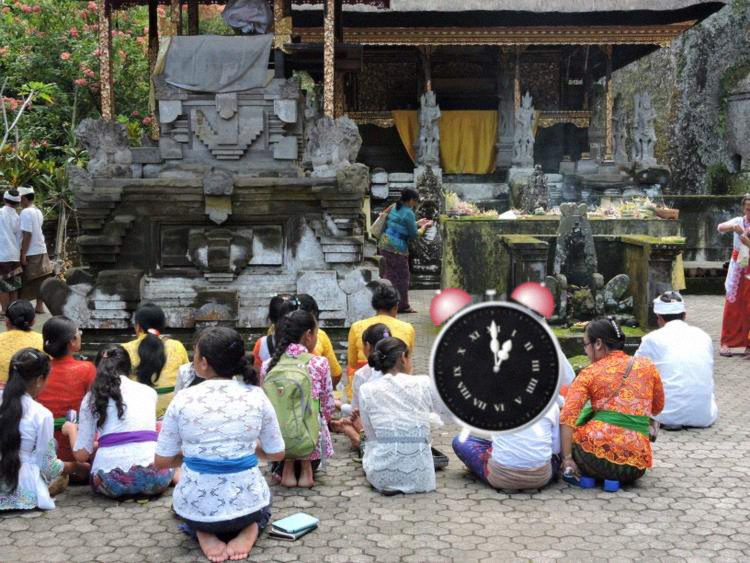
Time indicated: 1:00
